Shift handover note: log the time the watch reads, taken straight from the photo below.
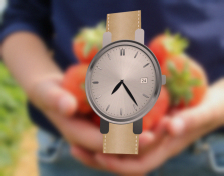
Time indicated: 7:24
